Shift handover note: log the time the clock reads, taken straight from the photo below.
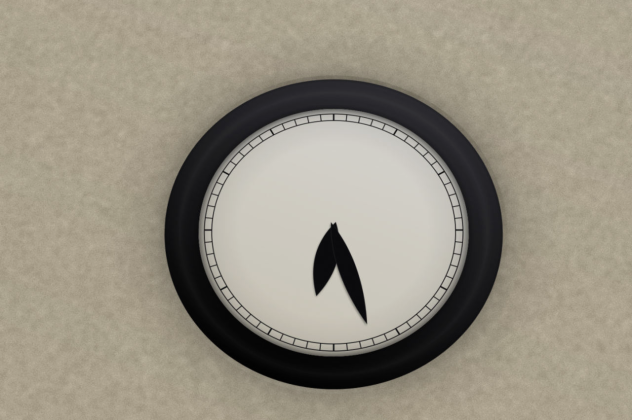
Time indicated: 6:27
